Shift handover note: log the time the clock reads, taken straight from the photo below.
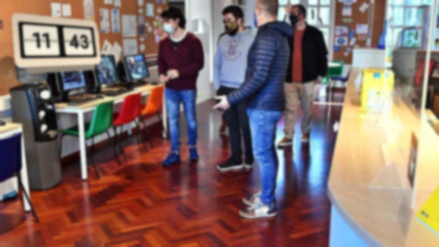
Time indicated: 11:43
